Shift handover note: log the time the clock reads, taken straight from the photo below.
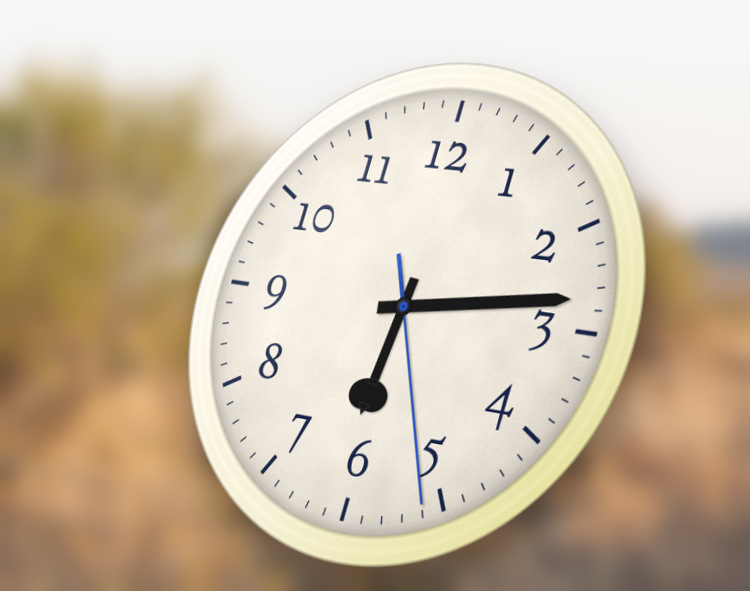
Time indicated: 6:13:26
